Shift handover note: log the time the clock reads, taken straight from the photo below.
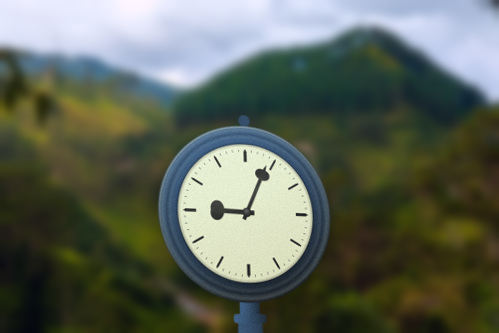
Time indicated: 9:04
